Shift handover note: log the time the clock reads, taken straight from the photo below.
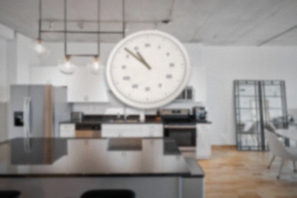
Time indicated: 10:52
